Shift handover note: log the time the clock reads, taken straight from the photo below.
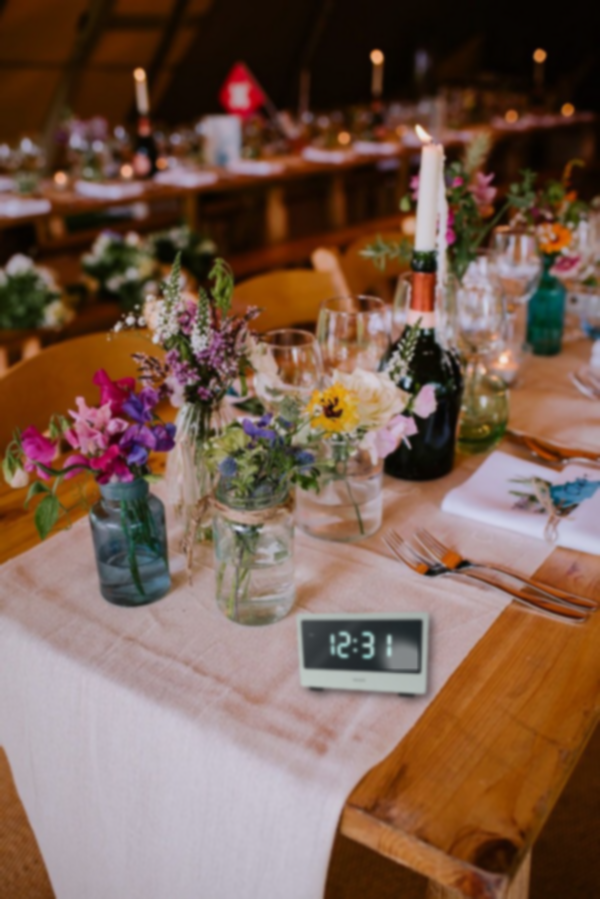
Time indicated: 12:31
